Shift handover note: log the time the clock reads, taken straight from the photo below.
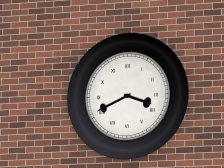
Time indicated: 3:41
